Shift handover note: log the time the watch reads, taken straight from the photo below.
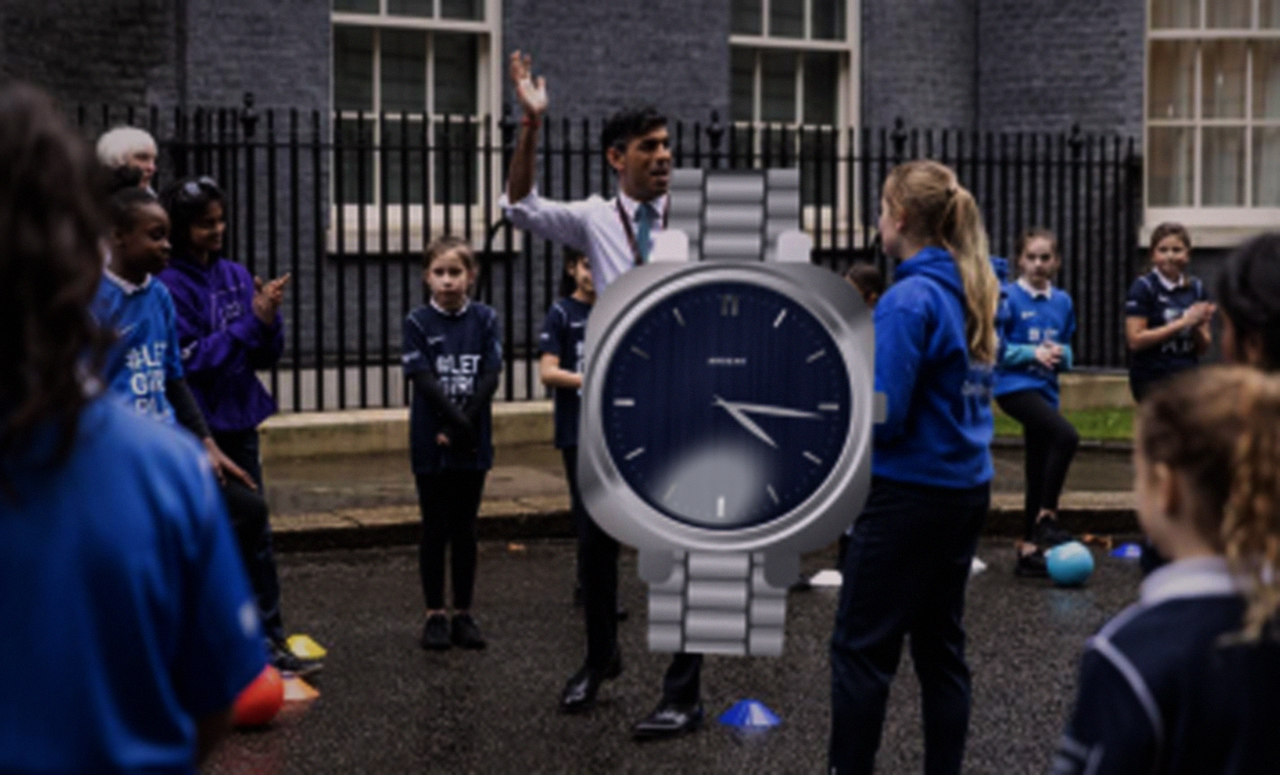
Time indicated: 4:16
